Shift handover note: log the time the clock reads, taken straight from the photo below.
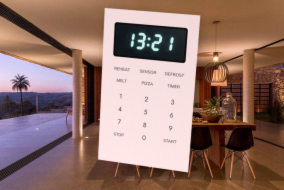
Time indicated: 13:21
